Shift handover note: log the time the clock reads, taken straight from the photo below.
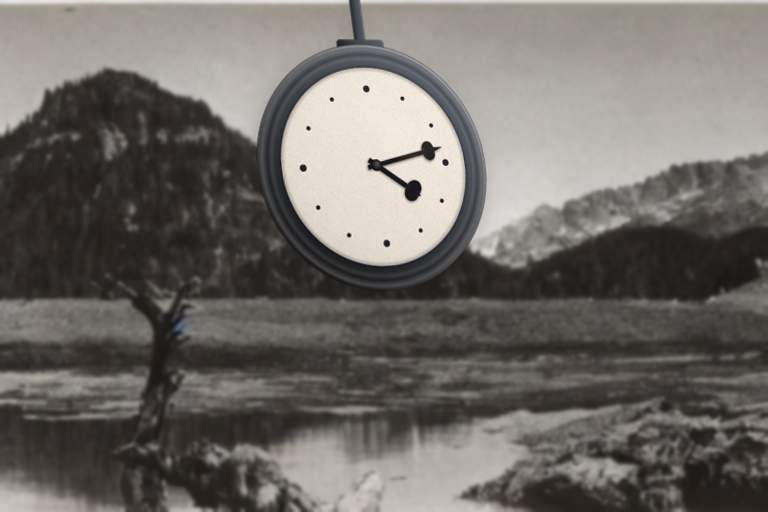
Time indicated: 4:13
